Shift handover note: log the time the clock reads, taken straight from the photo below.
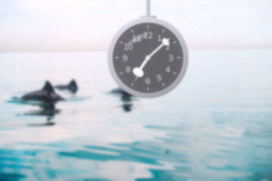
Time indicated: 7:08
